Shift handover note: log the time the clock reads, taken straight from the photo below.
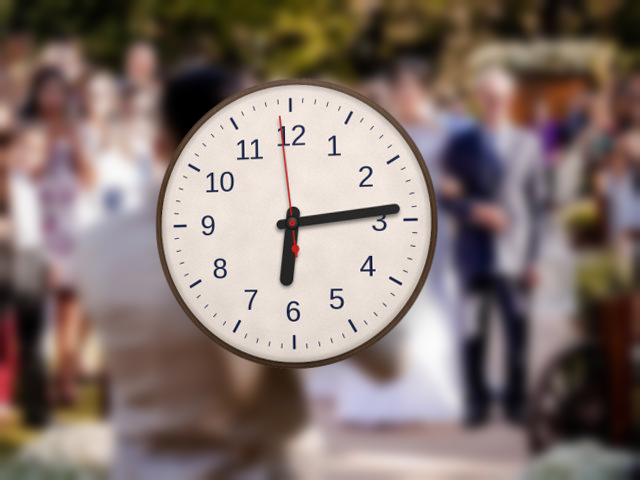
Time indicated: 6:13:59
